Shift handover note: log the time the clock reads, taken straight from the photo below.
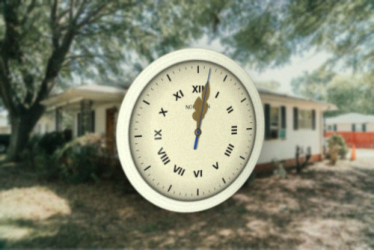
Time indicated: 12:02:02
